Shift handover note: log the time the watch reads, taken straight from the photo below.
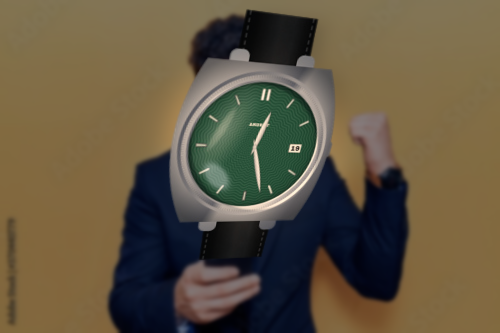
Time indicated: 12:27
